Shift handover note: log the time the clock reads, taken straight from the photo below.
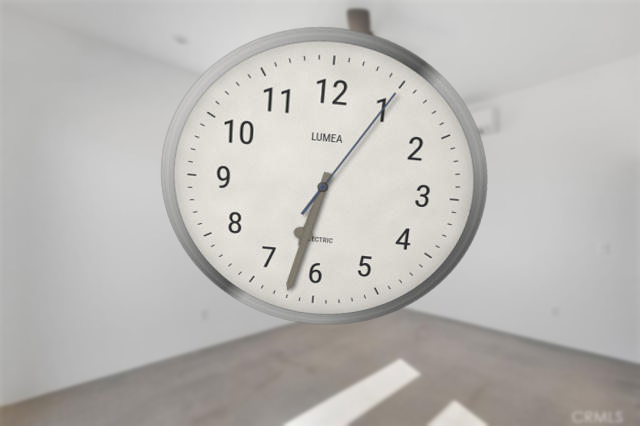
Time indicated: 6:32:05
